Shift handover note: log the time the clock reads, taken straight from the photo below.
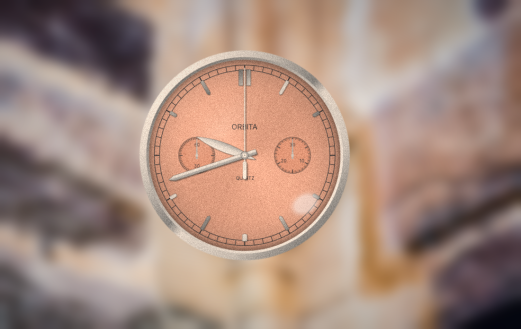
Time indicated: 9:42
